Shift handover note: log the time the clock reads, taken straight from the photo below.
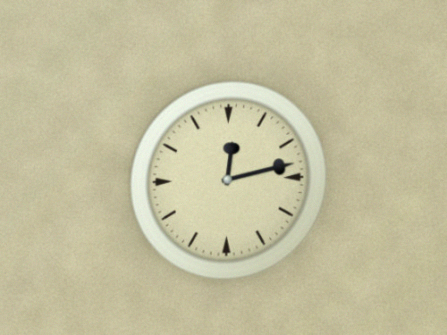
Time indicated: 12:13
